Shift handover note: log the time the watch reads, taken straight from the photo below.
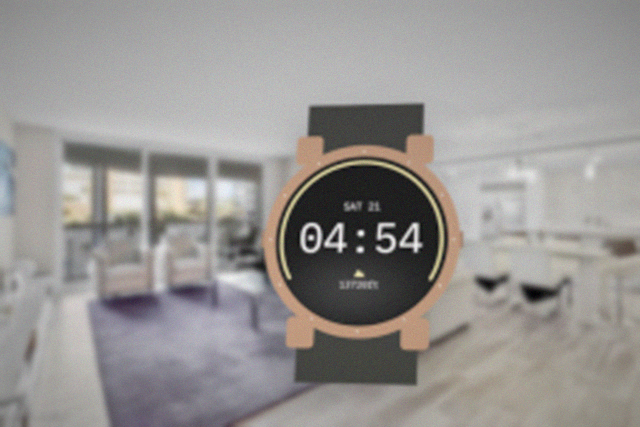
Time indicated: 4:54
